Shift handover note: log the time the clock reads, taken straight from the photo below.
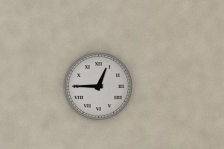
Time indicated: 12:45
